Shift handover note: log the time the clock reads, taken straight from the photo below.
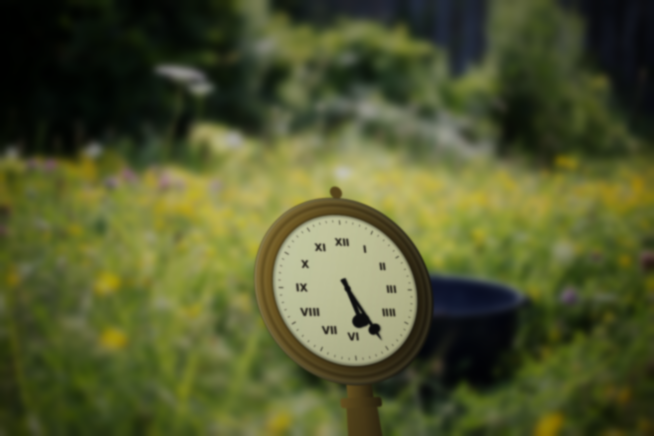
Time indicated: 5:25
